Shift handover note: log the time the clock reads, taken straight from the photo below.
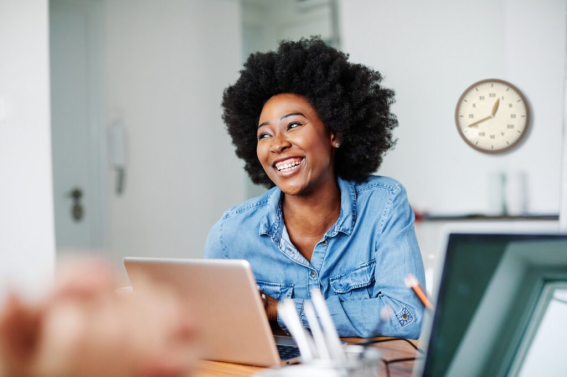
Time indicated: 12:41
